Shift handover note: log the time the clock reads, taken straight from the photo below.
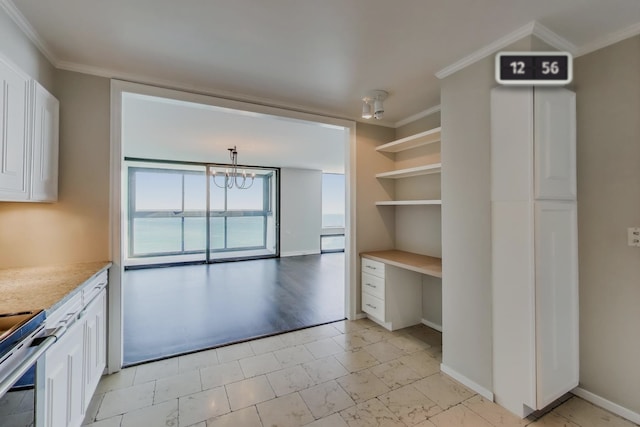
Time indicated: 12:56
